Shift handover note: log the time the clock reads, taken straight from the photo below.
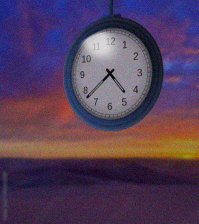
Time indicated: 4:38
